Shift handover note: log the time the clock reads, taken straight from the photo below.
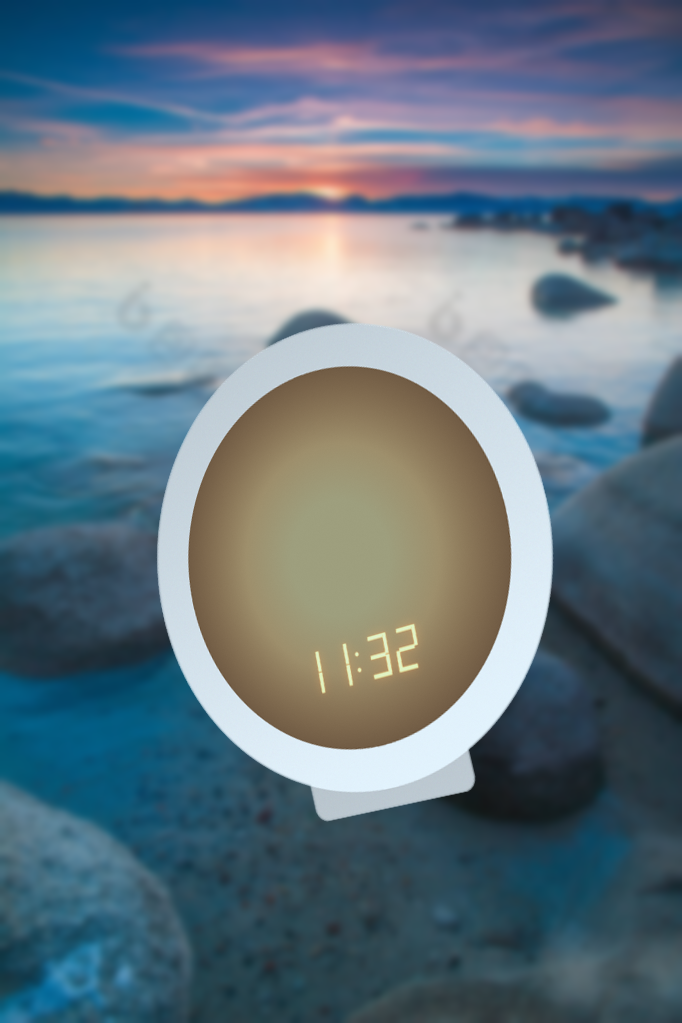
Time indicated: 11:32
